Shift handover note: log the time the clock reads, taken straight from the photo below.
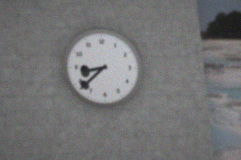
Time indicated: 8:38
